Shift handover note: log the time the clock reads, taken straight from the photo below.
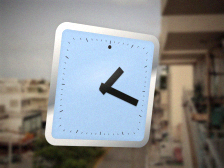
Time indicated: 1:18
